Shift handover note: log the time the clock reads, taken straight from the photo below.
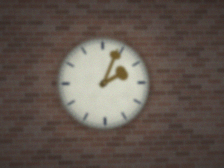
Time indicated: 2:04
